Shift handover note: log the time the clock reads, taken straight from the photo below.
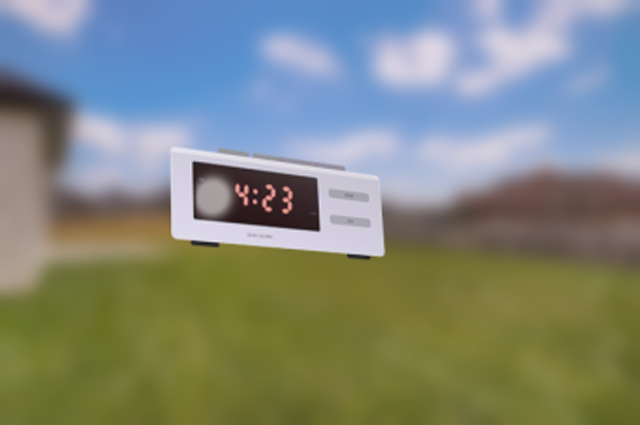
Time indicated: 4:23
